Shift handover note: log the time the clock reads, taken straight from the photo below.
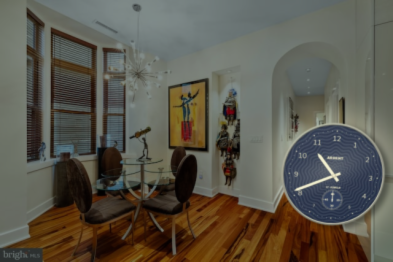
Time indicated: 10:41
